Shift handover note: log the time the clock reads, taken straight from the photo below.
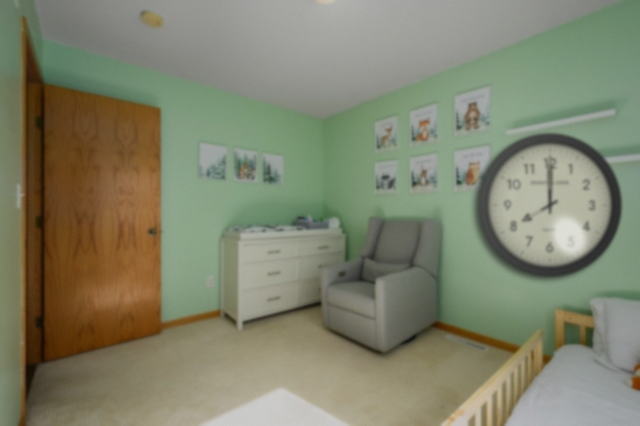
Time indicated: 8:00
